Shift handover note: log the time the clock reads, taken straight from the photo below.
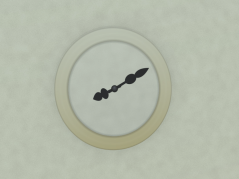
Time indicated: 8:10
